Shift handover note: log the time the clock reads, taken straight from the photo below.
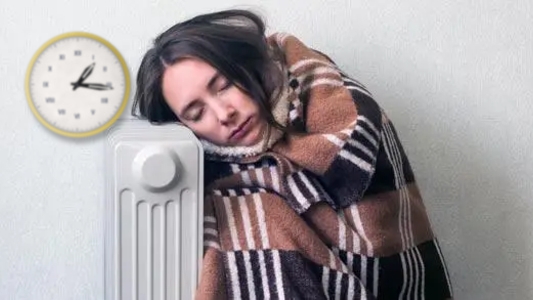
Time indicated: 1:16
